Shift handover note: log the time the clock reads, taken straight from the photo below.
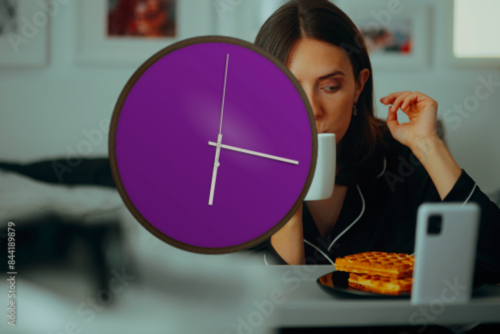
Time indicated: 6:17:01
